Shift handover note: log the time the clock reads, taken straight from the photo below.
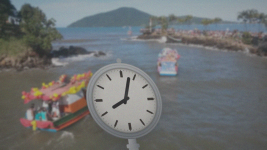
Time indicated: 8:03
